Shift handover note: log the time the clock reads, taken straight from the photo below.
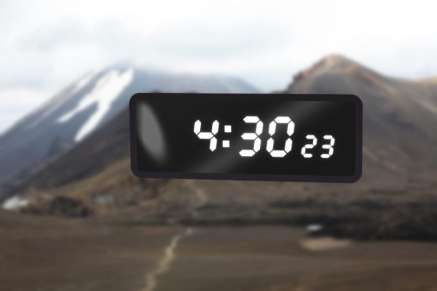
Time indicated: 4:30:23
